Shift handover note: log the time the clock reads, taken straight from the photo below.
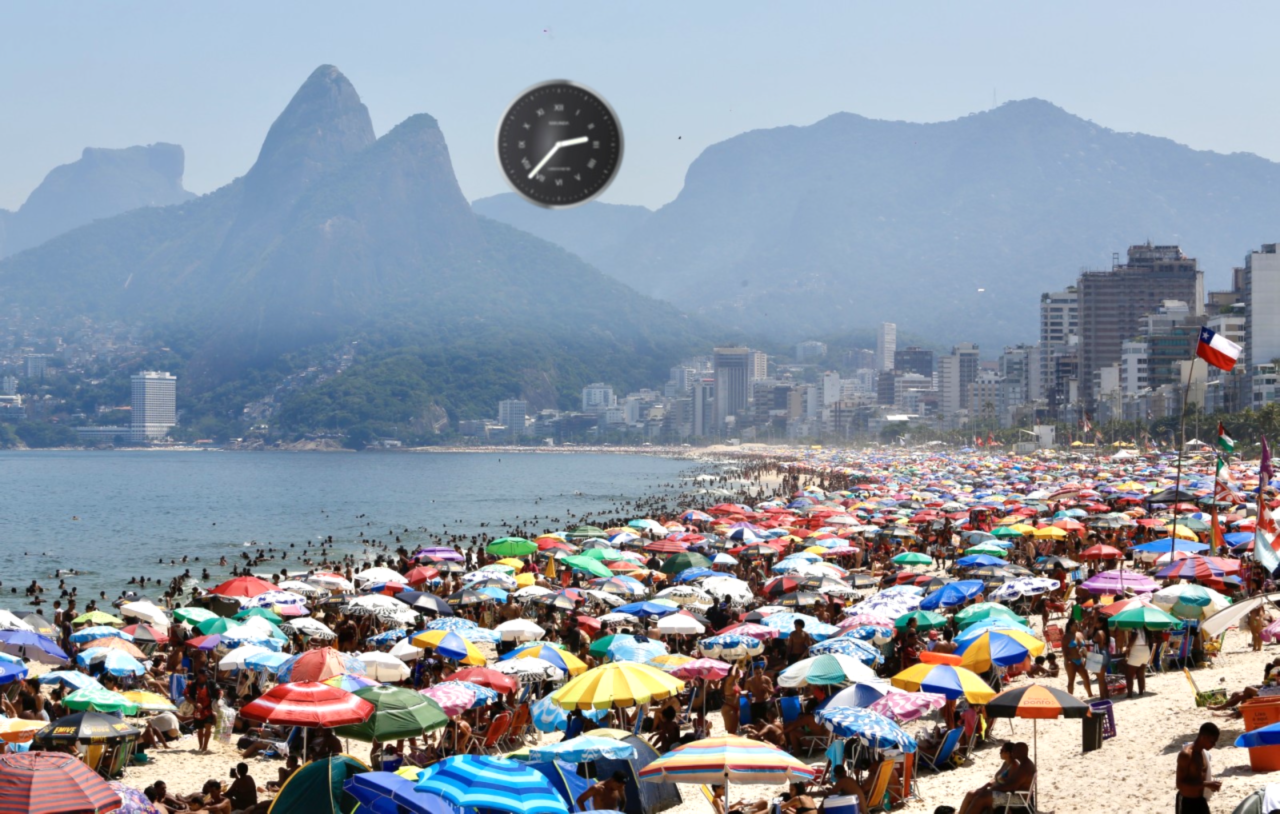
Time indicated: 2:37
